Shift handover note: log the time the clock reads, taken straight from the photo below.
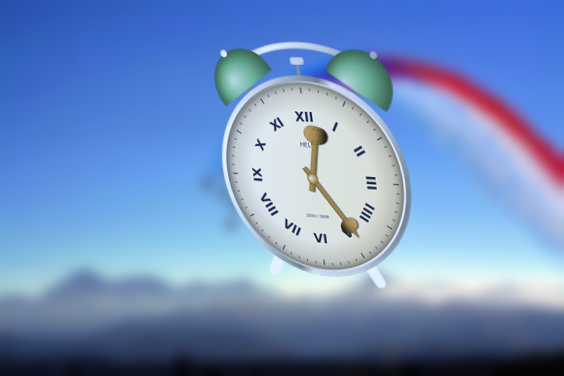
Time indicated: 12:24
